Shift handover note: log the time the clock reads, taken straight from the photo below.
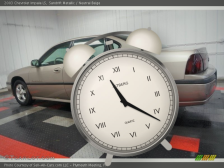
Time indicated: 11:22
